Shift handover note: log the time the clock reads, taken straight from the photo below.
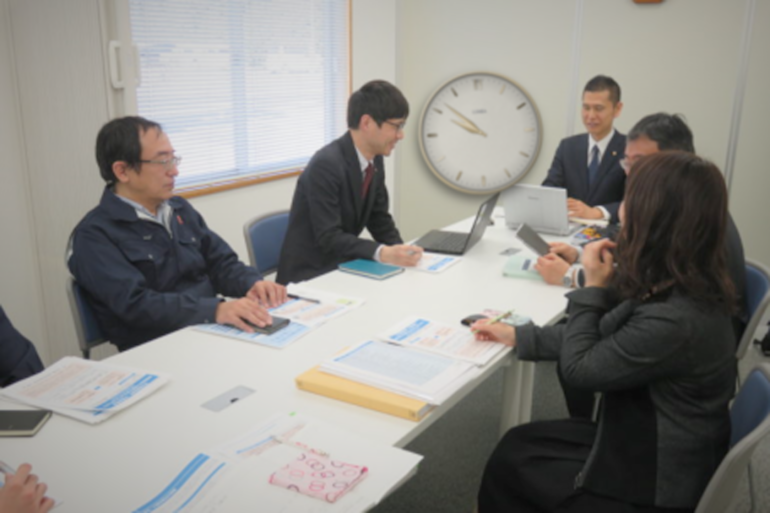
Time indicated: 9:52
